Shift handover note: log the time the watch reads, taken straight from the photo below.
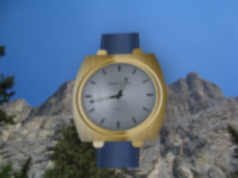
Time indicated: 12:43
